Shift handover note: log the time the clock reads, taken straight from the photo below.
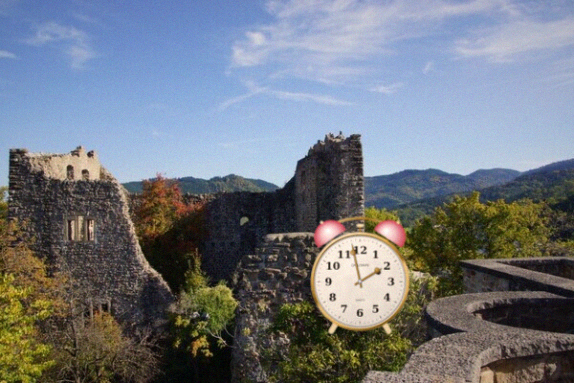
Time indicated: 1:58
